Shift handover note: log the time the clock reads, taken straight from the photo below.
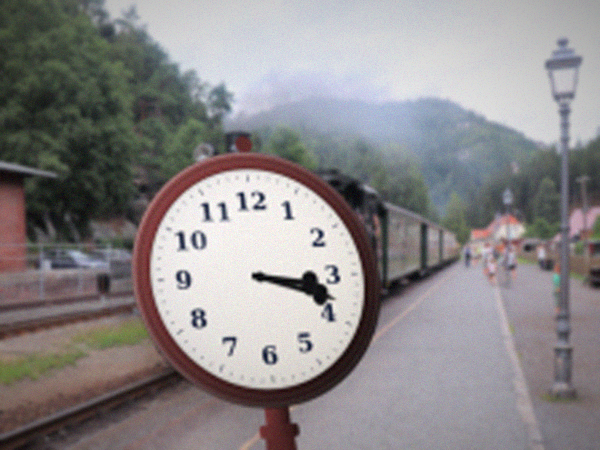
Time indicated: 3:18
